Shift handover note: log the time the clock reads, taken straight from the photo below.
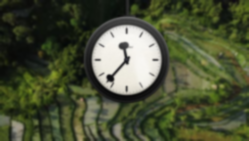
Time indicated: 11:37
